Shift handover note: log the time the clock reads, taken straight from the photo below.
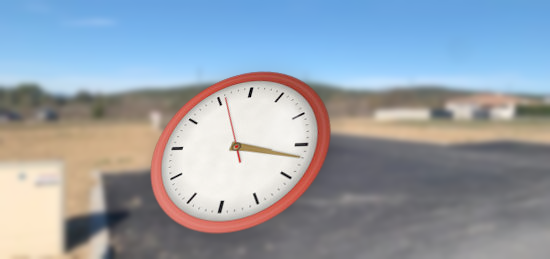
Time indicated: 3:16:56
